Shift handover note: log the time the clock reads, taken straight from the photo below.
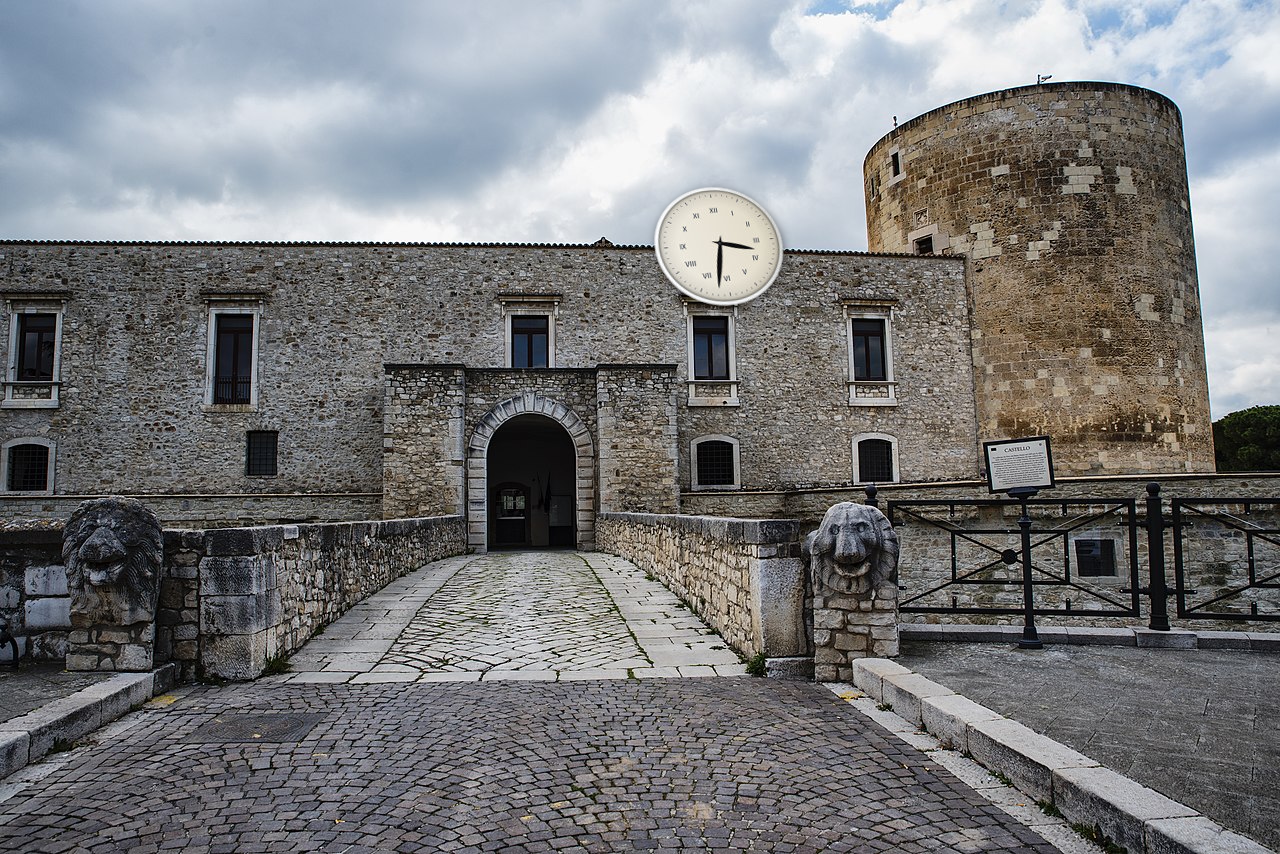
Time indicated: 3:32
